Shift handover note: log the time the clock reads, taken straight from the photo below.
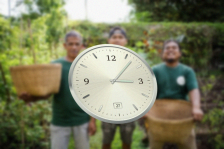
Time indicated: 3:07
